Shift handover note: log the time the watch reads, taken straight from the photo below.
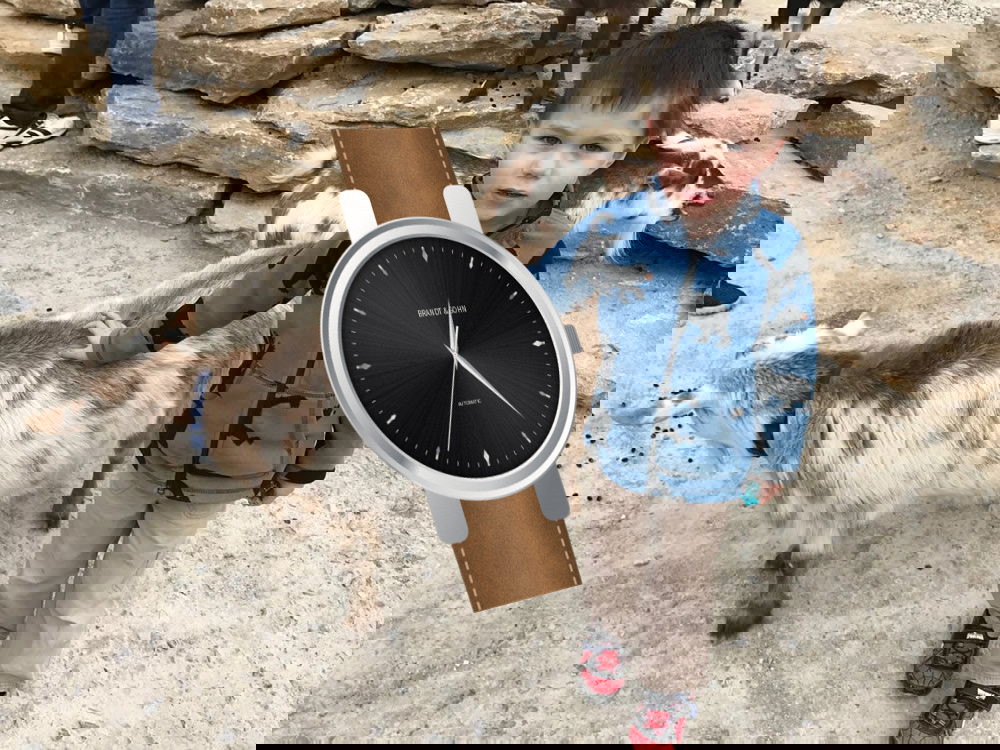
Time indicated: 12:23:34
